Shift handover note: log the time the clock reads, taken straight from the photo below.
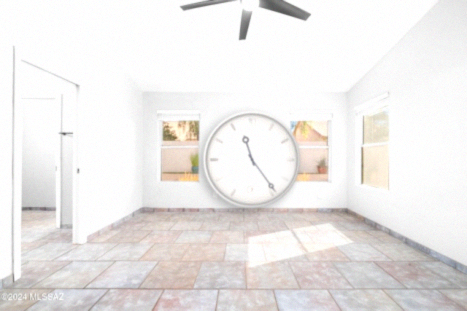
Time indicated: 11:24
